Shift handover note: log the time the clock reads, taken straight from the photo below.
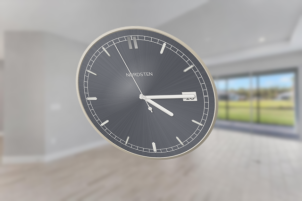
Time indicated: 4:14:57
